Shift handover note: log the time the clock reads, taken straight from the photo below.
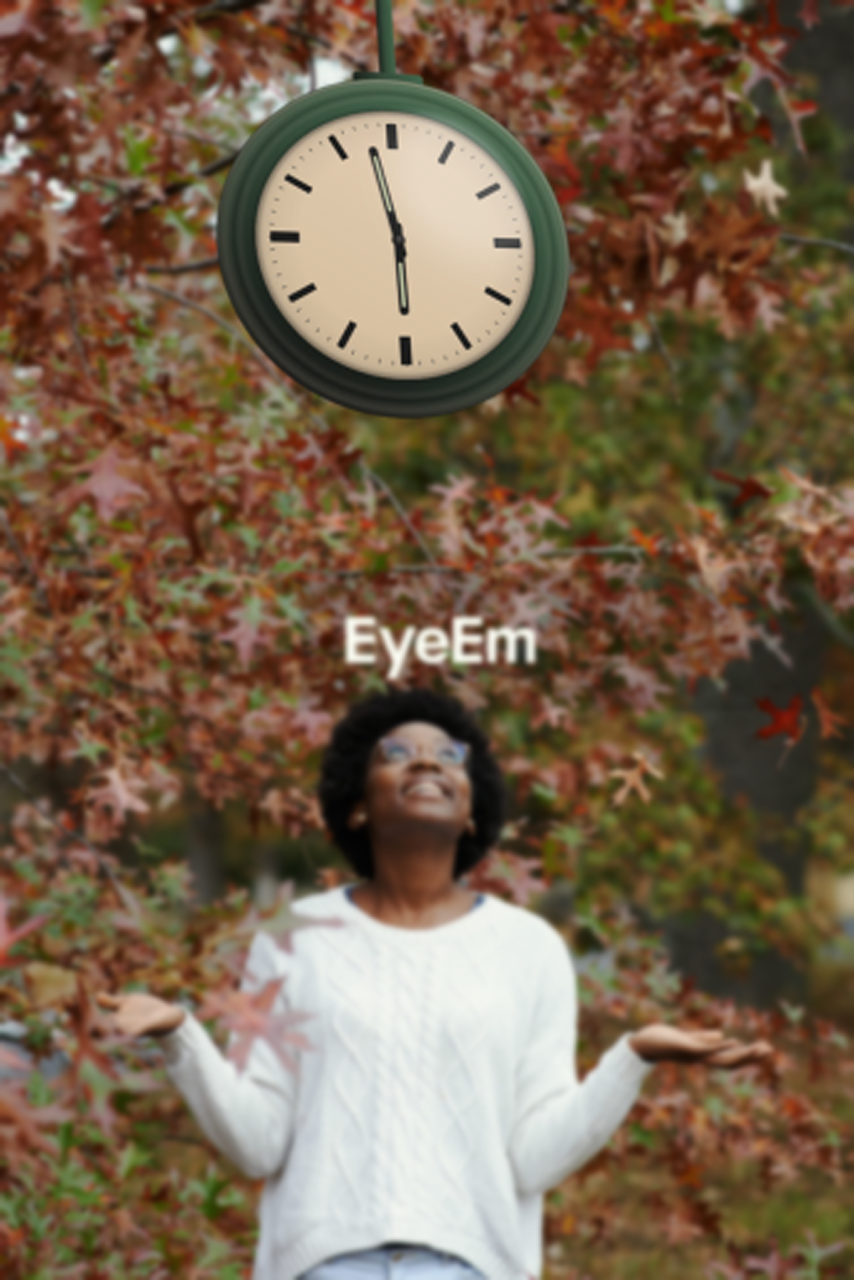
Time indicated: 5:58
